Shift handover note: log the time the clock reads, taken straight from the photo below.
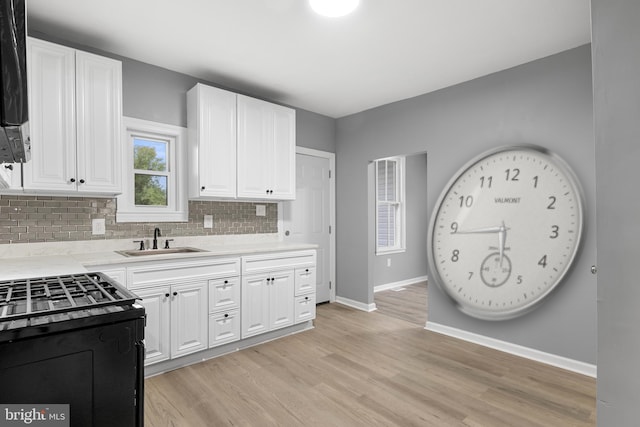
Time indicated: 5:44
